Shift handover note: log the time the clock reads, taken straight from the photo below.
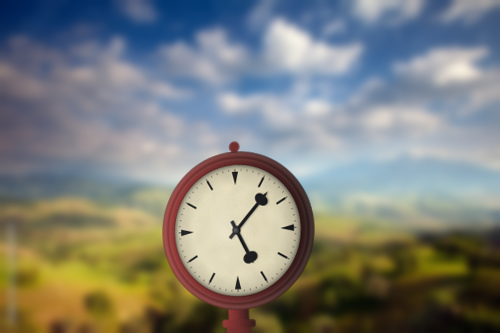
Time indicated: 5:07
